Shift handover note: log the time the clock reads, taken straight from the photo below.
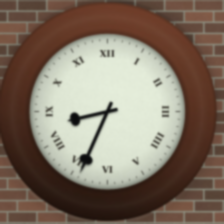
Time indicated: 8:34
